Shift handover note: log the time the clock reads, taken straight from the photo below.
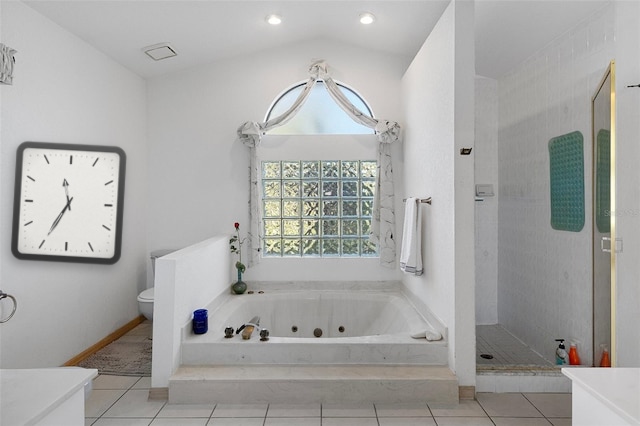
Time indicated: 11:35
